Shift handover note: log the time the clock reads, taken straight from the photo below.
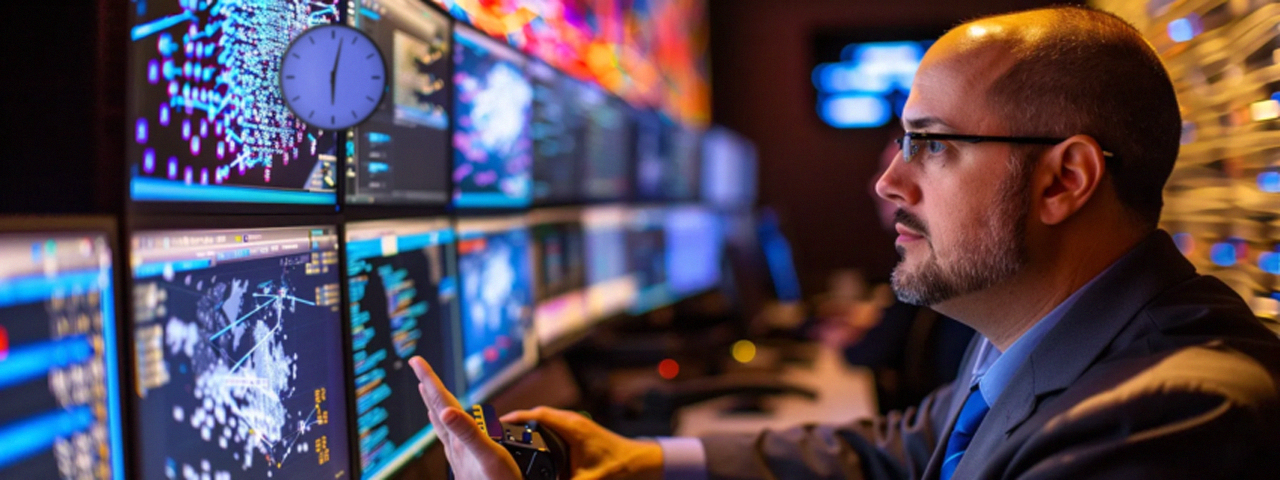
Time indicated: 6:02
